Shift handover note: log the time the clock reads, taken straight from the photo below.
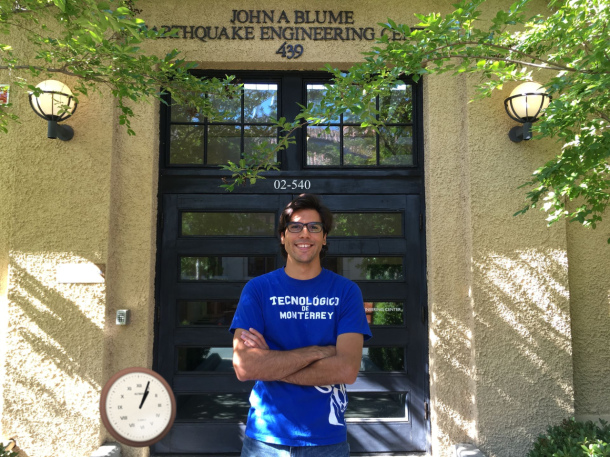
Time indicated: 1:04
